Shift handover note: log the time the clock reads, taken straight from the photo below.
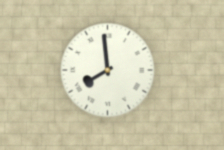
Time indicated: 7:59
